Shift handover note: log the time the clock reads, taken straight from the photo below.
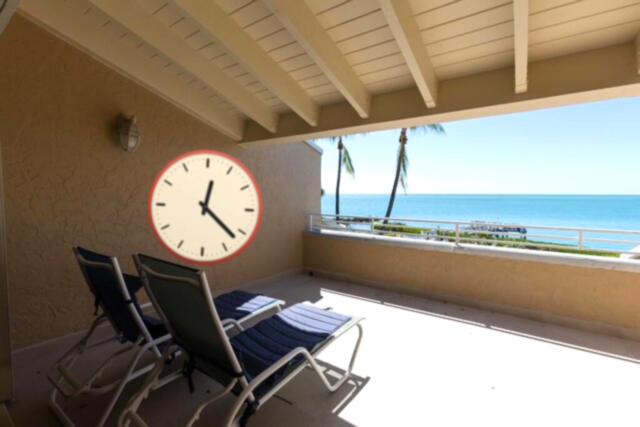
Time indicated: 12:22
